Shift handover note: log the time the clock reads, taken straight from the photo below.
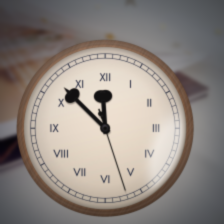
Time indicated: 11:52:27
